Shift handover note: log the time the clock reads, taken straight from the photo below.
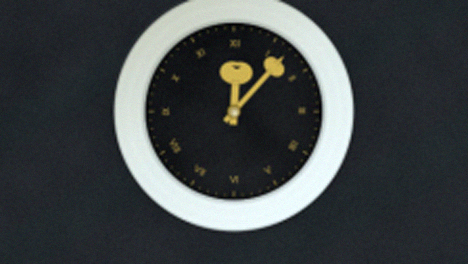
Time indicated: 12:07
